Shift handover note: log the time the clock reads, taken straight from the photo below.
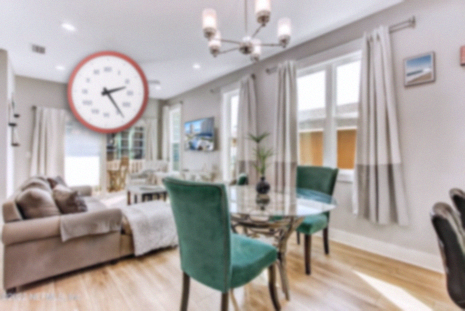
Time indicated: 2:24
